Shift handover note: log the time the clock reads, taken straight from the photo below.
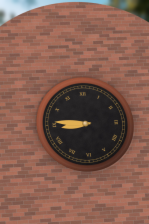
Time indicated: 8:46
